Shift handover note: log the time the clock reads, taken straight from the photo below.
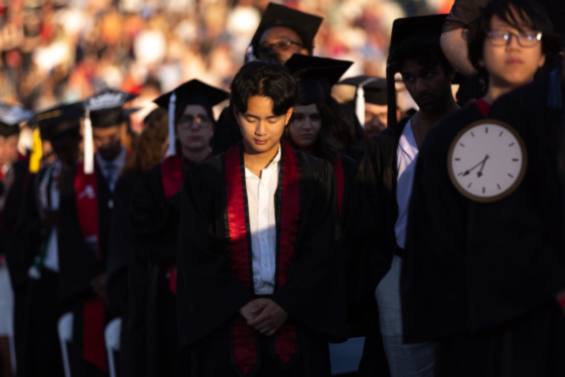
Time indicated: 6:39
